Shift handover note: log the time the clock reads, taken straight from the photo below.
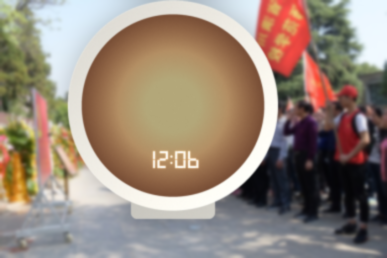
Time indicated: 12:06
